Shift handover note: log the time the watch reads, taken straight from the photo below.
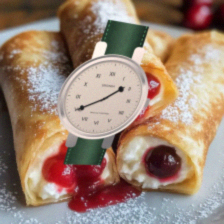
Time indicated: 1:40
